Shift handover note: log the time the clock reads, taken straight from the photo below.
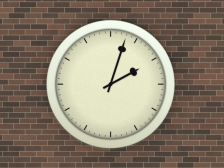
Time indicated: 2:03
